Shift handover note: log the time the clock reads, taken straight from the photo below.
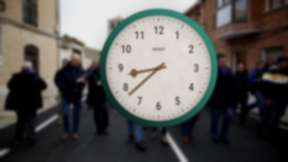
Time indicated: 8:38
